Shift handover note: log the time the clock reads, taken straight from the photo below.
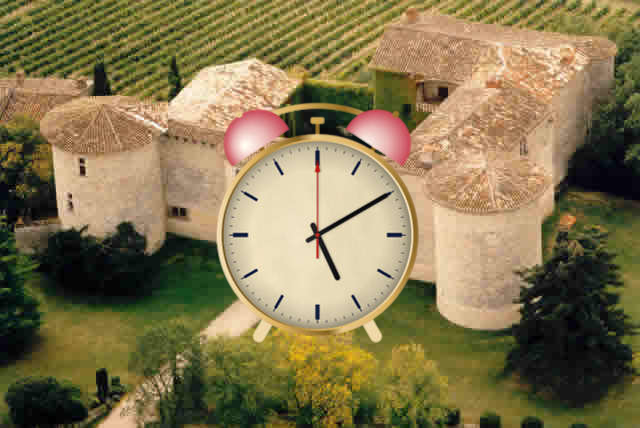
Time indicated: 5:10:00
